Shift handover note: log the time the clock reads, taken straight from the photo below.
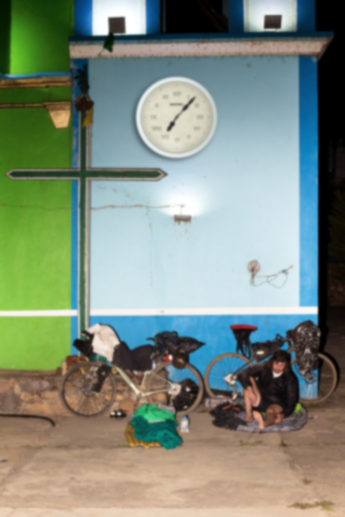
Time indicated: 7:07
